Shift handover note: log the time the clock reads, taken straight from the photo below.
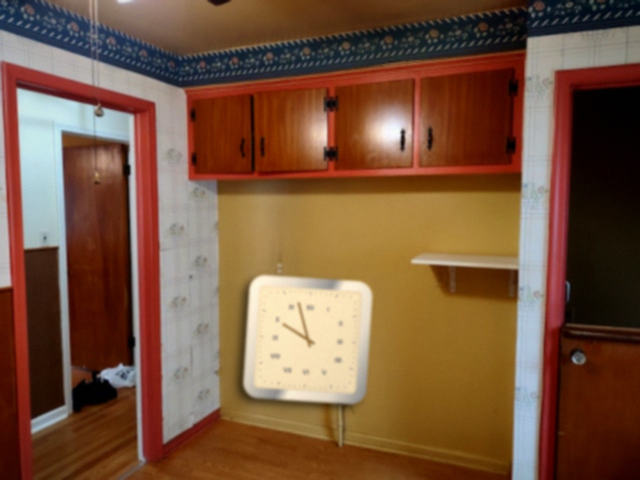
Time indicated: 9:57
